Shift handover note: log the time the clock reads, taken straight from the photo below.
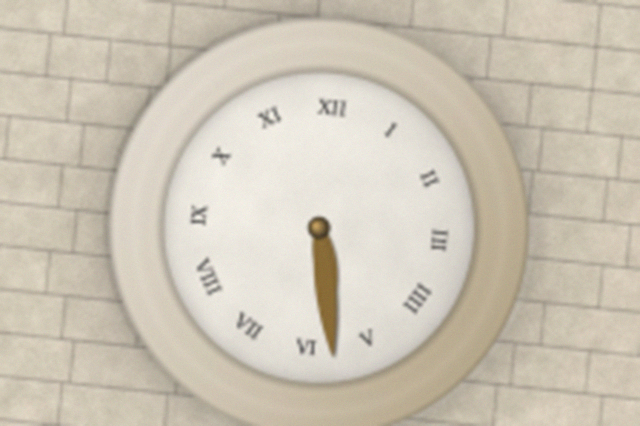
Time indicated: 5:28
